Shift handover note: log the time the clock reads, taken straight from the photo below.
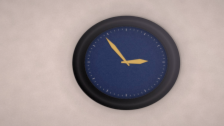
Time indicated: 2:54
